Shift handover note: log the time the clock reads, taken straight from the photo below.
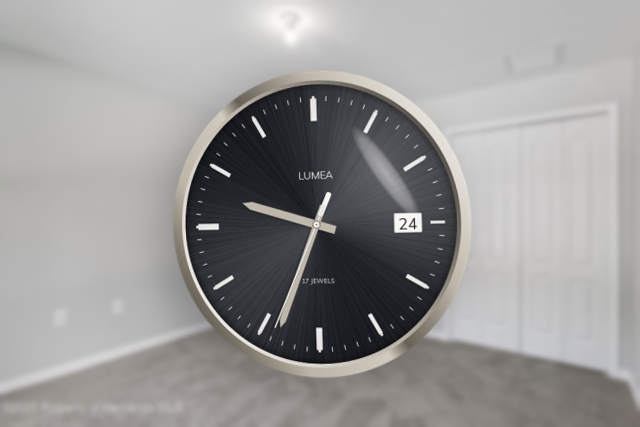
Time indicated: 9:33:34
